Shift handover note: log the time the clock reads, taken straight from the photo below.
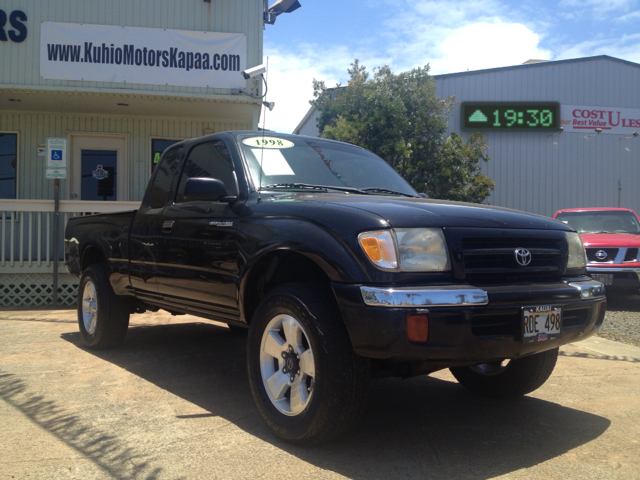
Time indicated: 19:30
